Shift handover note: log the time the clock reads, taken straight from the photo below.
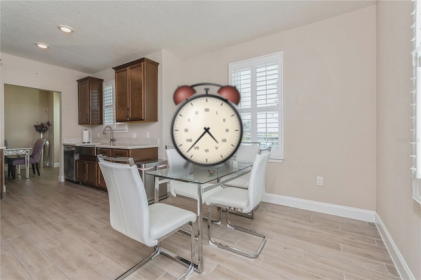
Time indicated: 4:37
